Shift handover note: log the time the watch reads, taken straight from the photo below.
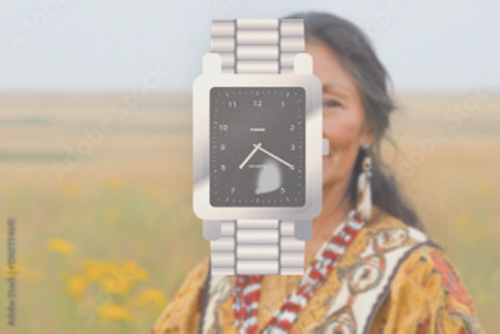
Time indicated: 7:20
